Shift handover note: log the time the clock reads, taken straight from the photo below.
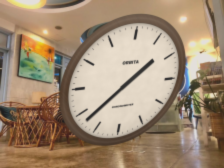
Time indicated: 1:38
